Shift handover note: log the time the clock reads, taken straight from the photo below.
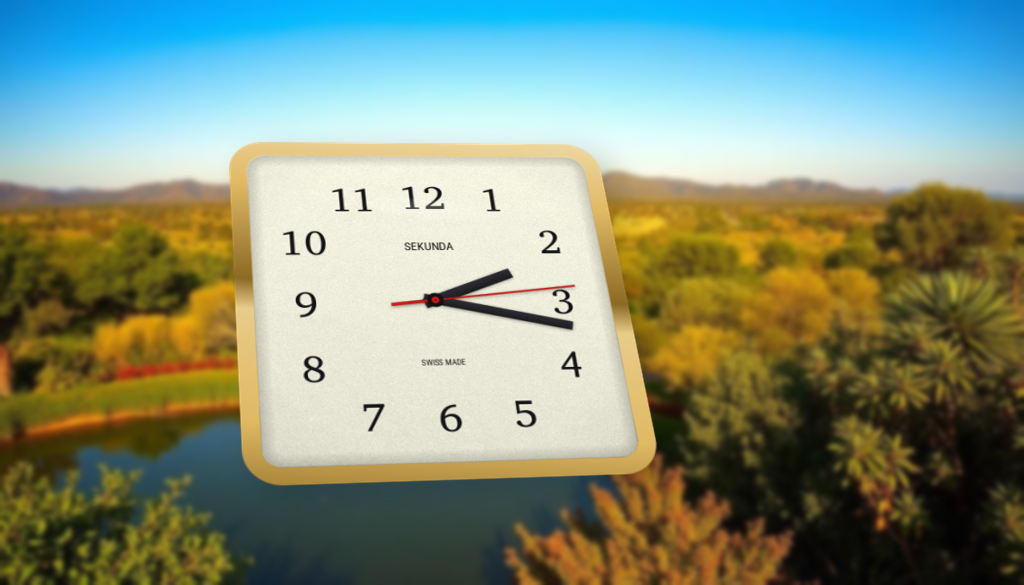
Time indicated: 2:17:14
